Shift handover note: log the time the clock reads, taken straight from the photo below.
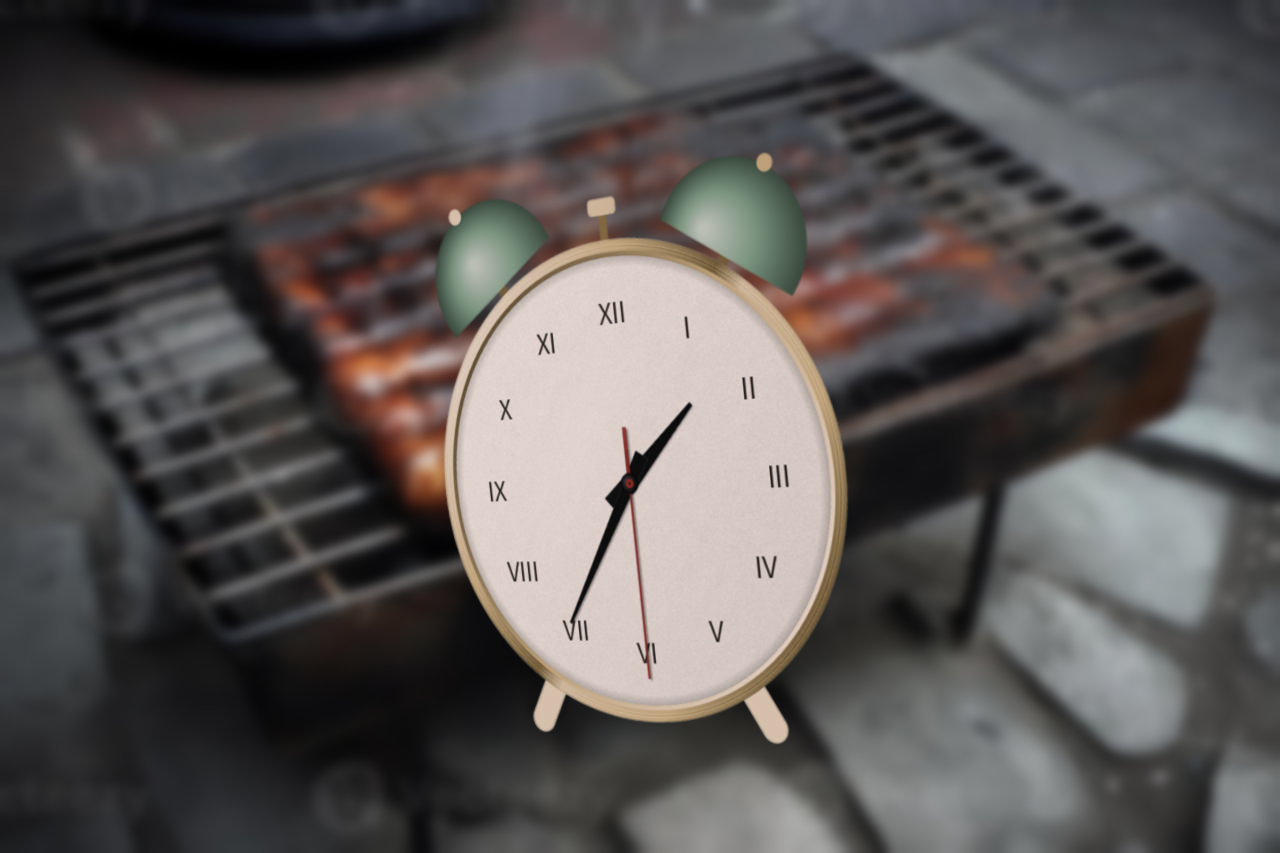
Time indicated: 1:35:30
